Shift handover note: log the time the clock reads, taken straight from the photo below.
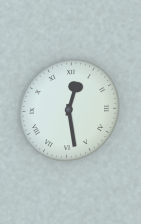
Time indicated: 12:28
